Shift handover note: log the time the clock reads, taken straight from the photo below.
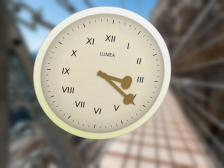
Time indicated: 3:21
